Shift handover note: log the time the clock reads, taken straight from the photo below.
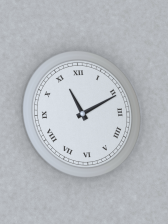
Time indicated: 11:11
